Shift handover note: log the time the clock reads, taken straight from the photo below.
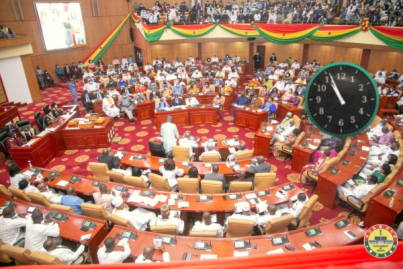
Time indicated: 10:56
